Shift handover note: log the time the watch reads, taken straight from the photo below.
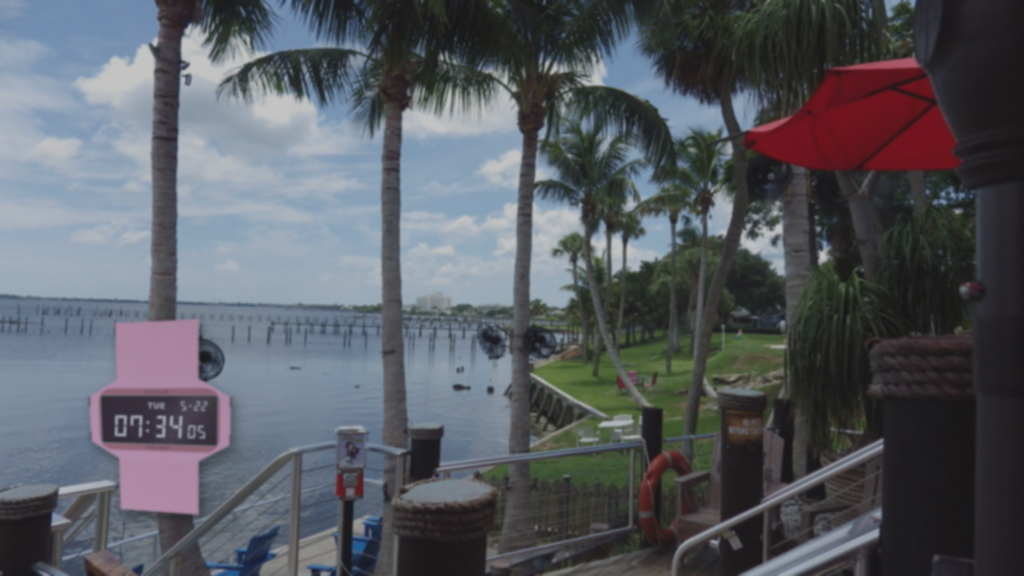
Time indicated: 7:34:05
